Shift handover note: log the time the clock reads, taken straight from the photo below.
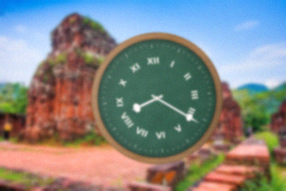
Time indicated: 8:21
